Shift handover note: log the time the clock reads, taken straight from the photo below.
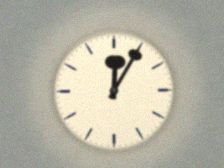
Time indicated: 12:05
